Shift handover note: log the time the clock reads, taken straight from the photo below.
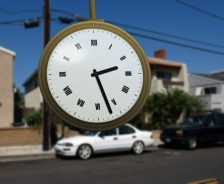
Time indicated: 2:27
